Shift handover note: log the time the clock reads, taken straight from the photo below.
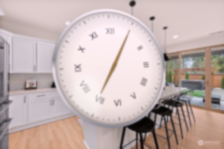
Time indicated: 7:05
